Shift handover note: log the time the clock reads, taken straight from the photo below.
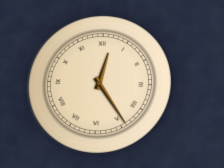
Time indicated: 12:24
